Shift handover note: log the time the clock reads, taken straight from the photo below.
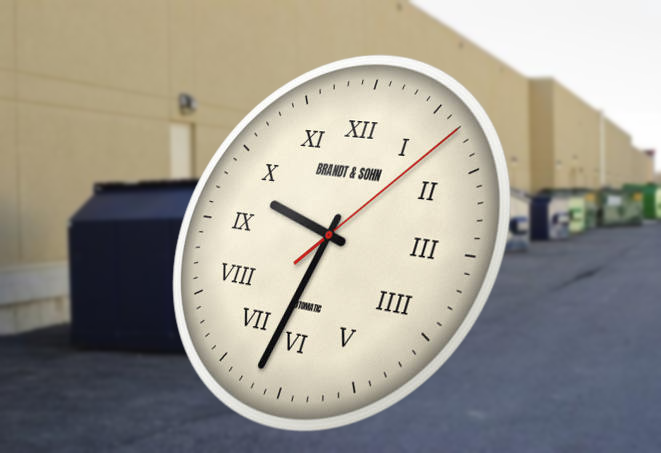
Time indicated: 9:32:07
